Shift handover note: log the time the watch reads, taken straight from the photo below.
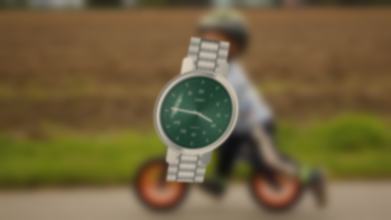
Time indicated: 3:46
